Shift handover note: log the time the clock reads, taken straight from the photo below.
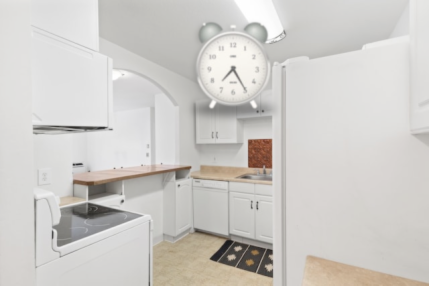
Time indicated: 7:25
